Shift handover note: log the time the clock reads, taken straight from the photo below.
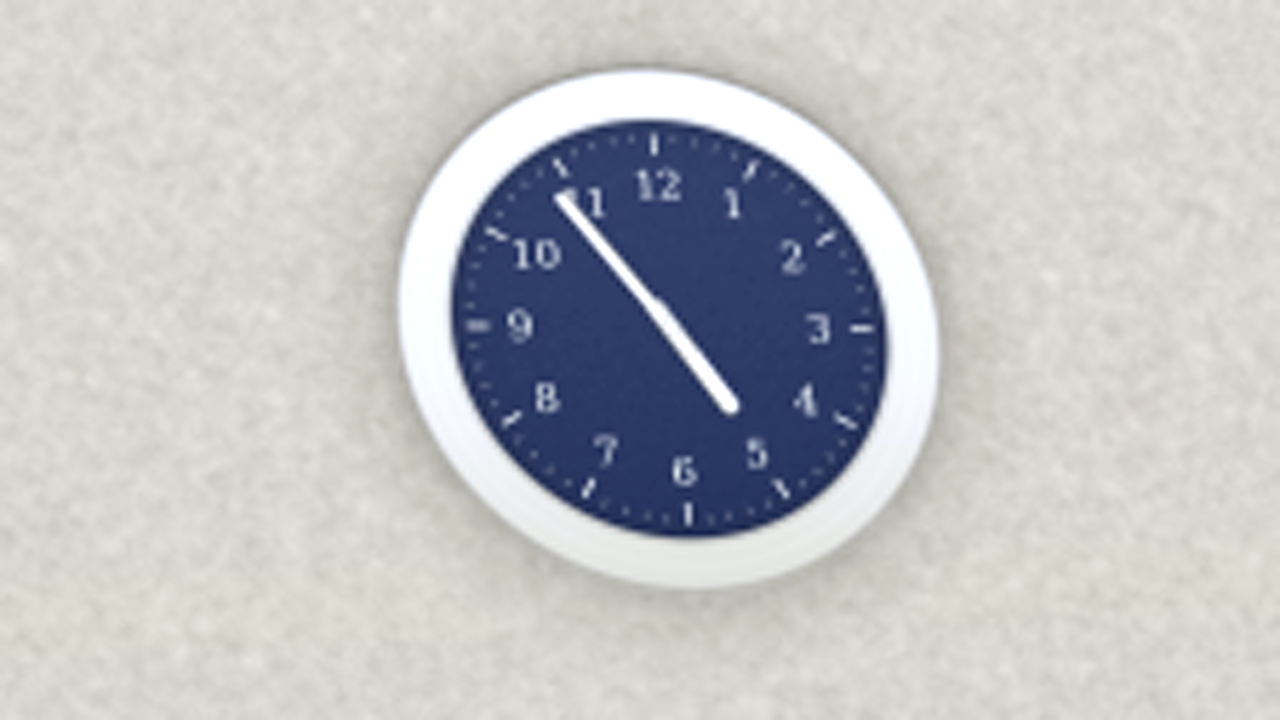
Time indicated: 4:54
